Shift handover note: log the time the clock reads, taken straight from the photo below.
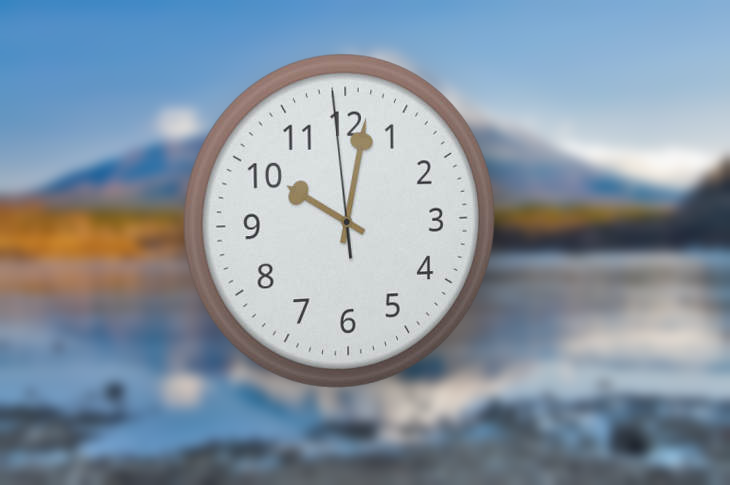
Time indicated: 10:01:59
